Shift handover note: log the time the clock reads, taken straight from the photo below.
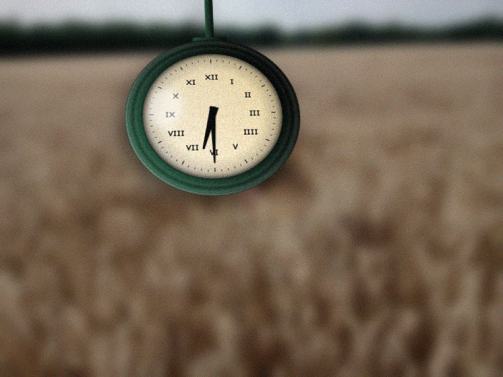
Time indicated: 6:30
